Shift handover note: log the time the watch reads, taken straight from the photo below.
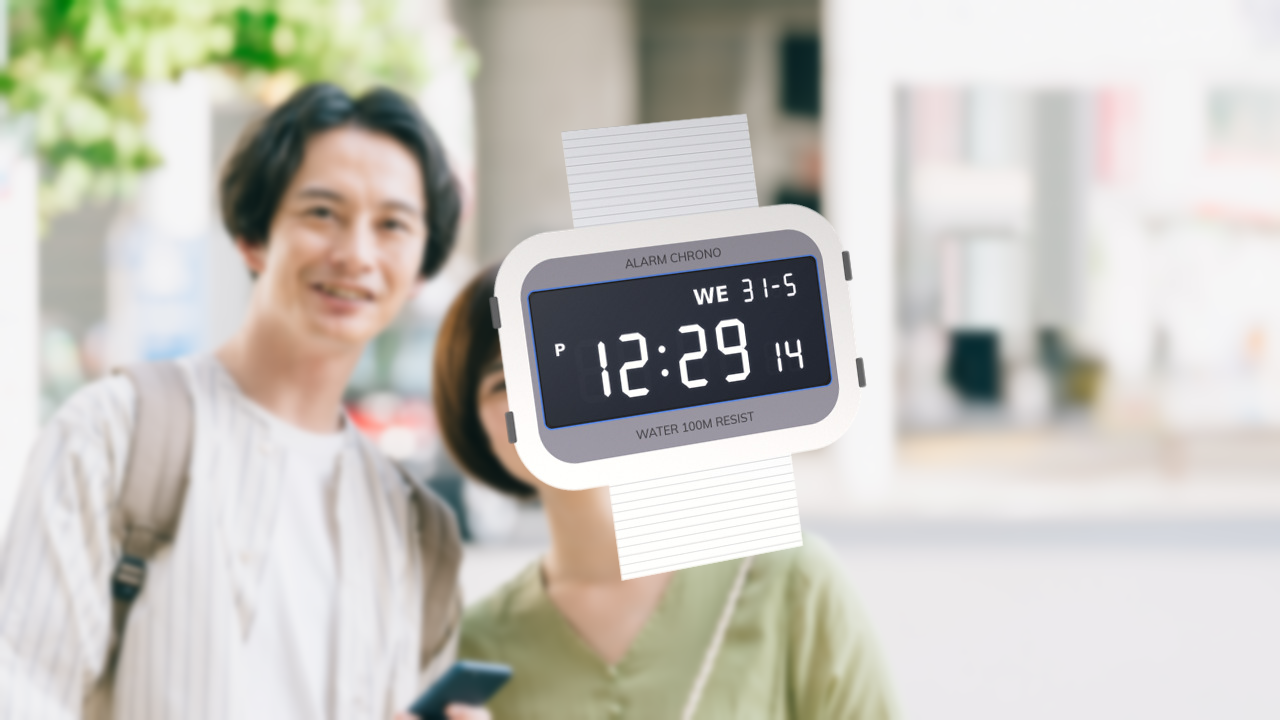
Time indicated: 12:29:14
